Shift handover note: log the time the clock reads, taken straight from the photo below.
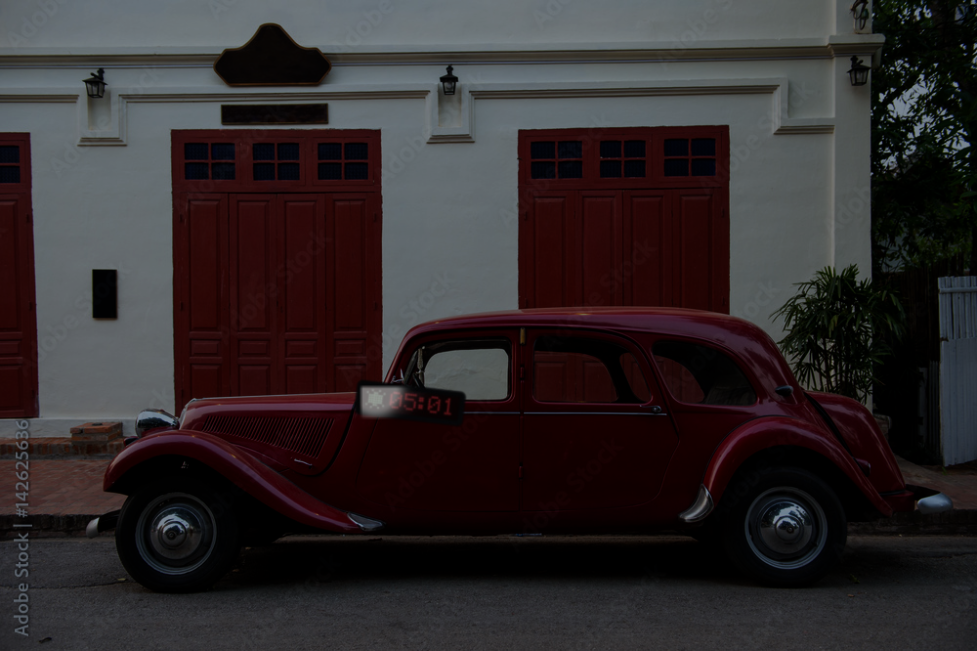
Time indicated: 5:01
